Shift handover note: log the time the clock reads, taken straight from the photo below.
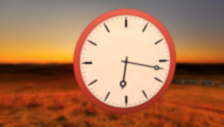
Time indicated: 6:17
